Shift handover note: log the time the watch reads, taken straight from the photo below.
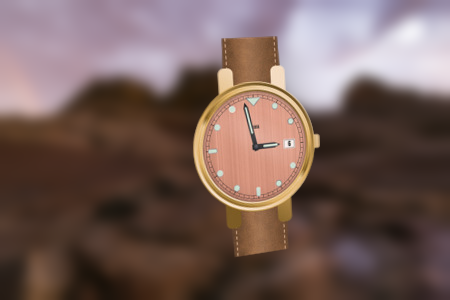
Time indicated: 2:58
